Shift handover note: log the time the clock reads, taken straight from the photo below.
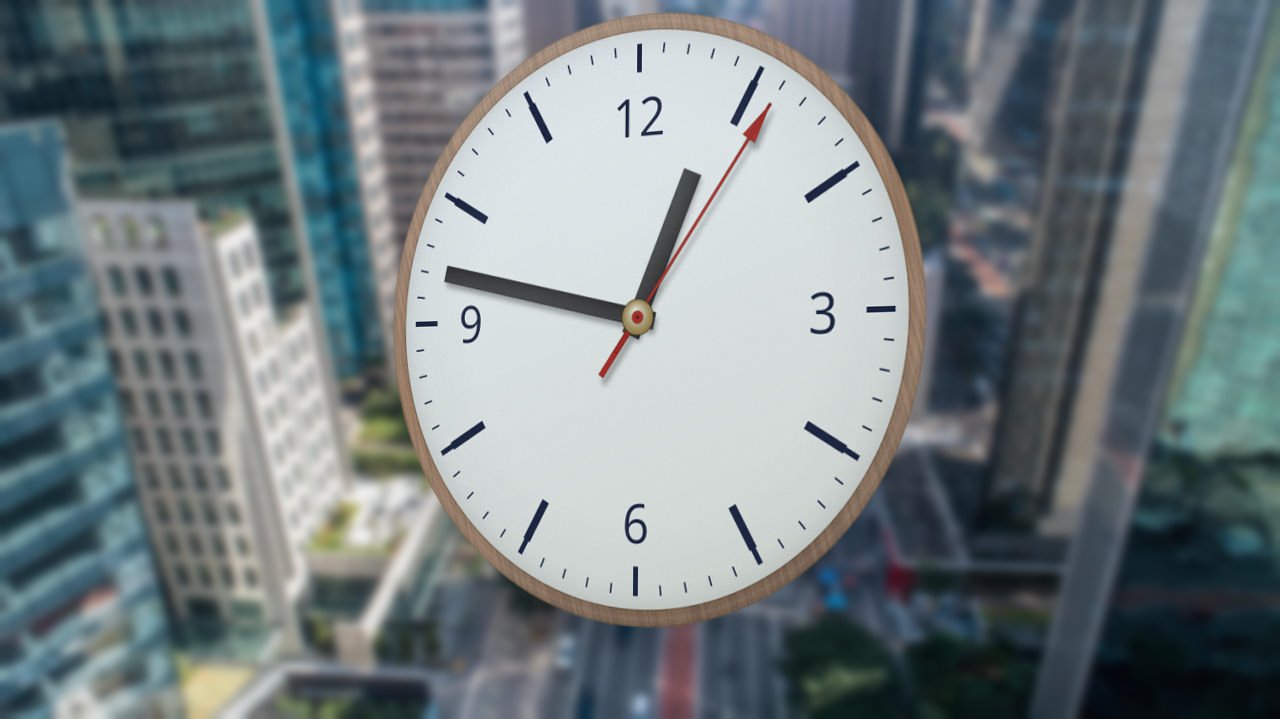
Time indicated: 12:47:06
